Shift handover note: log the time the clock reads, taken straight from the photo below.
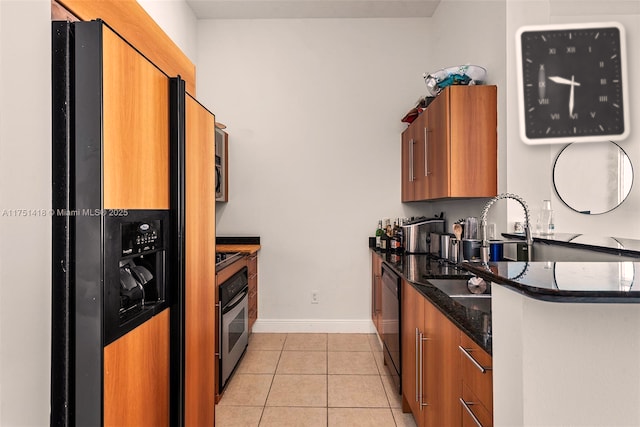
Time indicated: 9:31
